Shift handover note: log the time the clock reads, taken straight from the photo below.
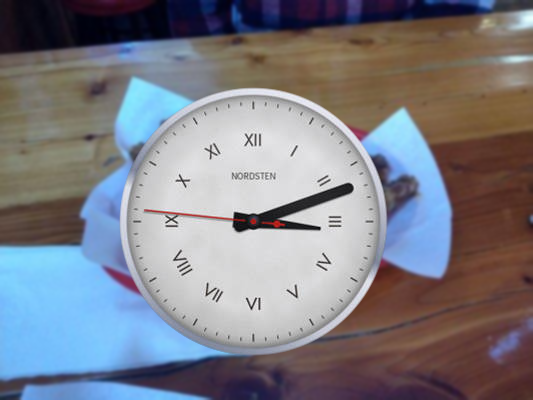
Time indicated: 3:11:46
